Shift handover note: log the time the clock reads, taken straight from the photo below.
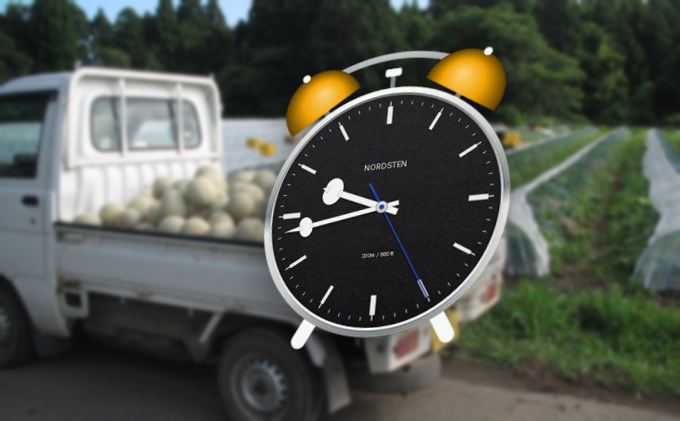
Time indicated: 9:43:25
